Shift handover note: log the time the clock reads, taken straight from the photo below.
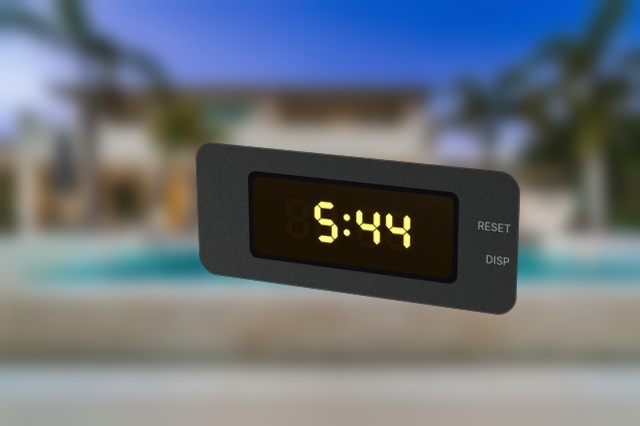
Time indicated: 5:44
